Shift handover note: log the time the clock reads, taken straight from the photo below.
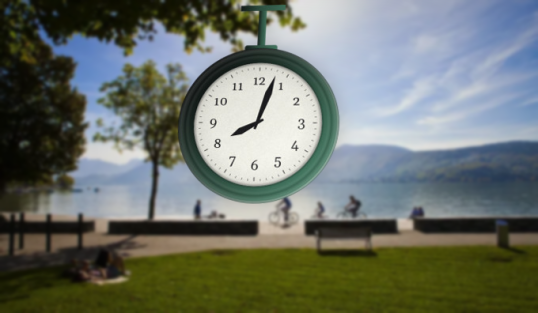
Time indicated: 8:03
